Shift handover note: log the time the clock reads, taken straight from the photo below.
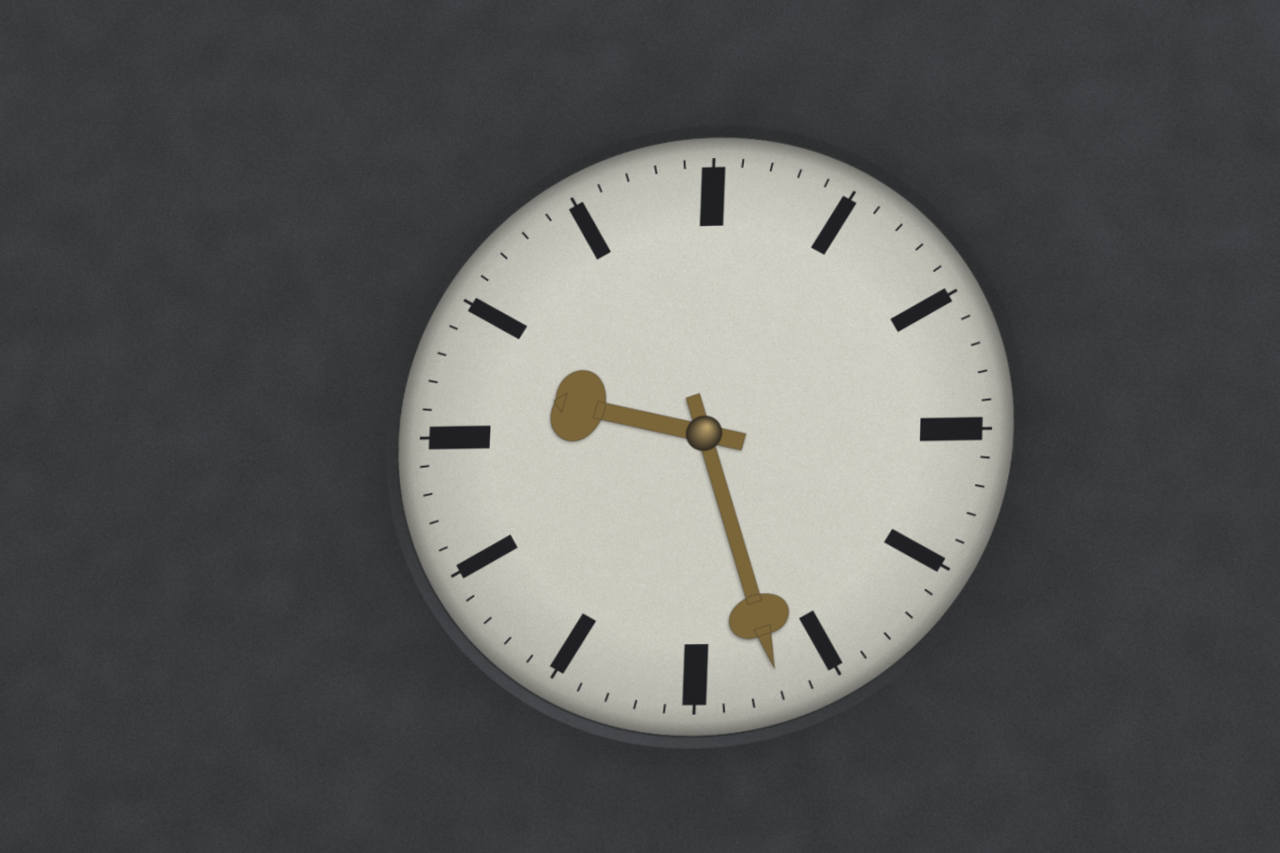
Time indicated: 9:27
